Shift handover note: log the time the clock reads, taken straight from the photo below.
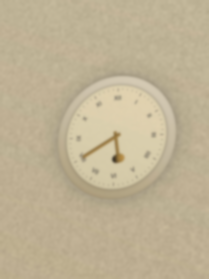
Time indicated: 5:40
